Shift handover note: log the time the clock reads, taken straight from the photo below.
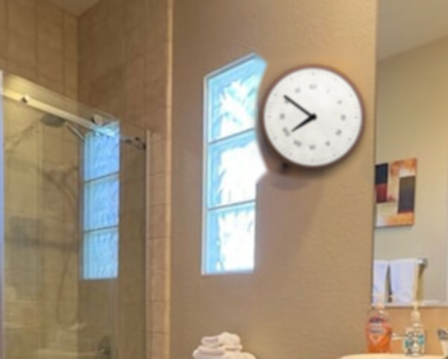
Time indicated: 7:51
